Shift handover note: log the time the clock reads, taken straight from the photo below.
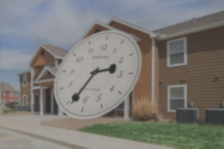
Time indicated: 2:34
